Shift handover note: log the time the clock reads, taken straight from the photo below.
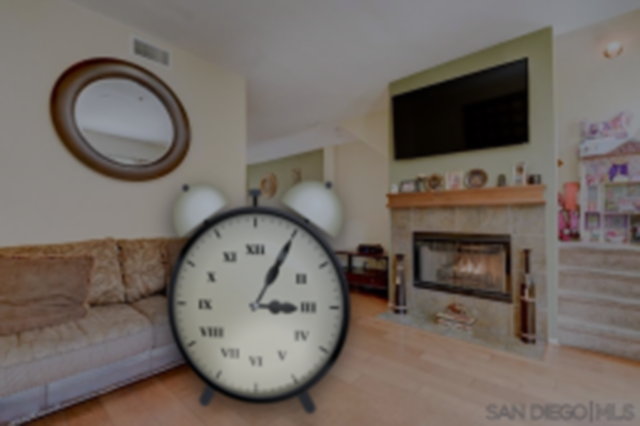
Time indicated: 3:05
